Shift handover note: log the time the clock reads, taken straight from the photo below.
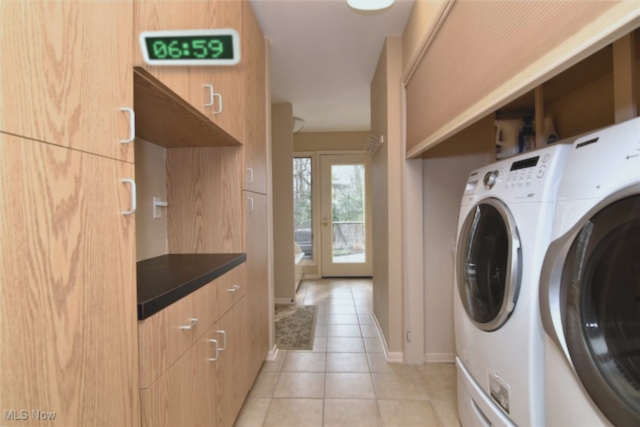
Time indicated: 6:59
